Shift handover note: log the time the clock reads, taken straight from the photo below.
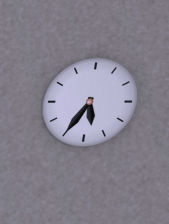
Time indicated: 5:35
